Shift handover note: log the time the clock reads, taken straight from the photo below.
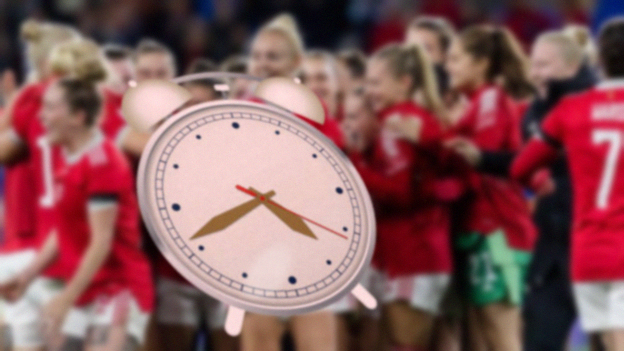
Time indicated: 4:41:21
